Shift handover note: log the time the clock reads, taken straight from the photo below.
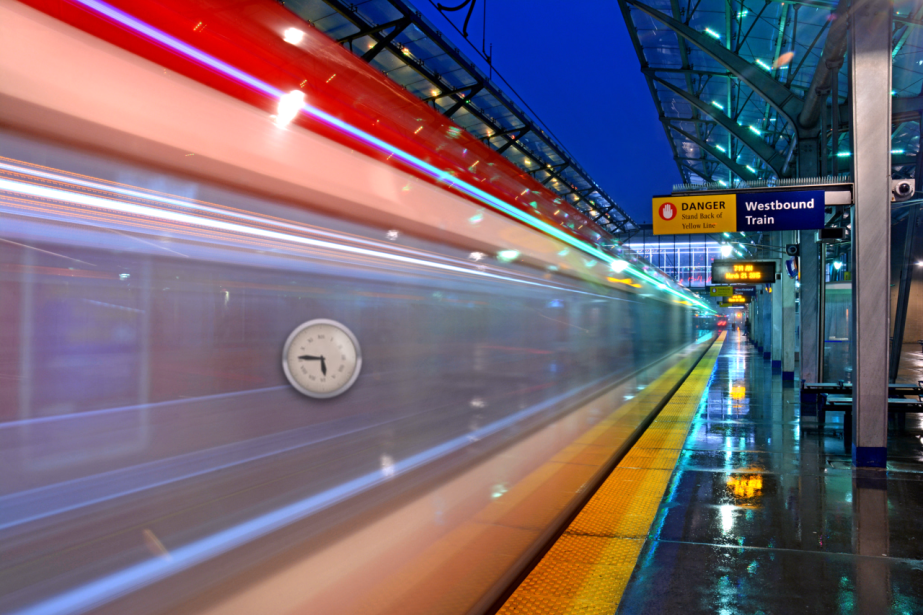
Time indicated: 5:46
